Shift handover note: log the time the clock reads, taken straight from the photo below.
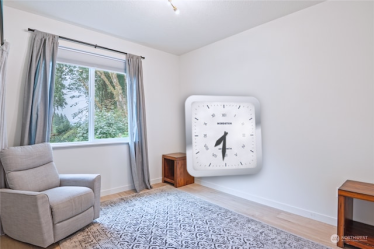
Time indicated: 7:31
